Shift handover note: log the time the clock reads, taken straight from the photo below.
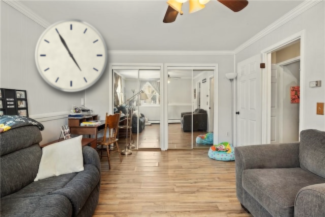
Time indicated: 4:55
